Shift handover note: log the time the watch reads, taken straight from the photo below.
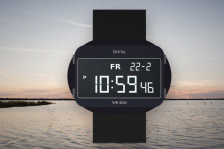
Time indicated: 10:59:46
